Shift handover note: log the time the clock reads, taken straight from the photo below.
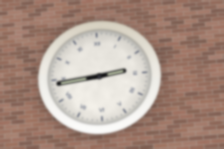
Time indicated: 2:44
